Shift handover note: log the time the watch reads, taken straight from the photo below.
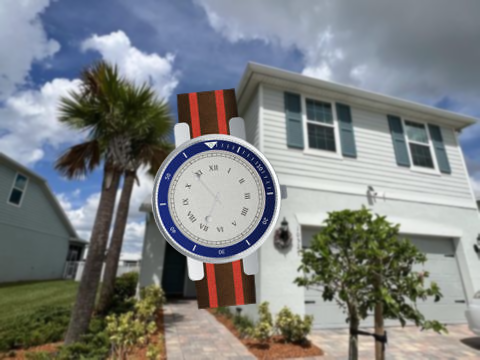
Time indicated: 6:54
